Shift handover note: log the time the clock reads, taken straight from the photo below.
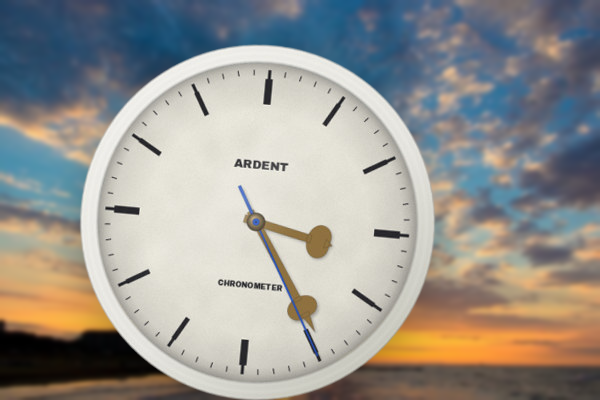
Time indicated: 3:24:25
